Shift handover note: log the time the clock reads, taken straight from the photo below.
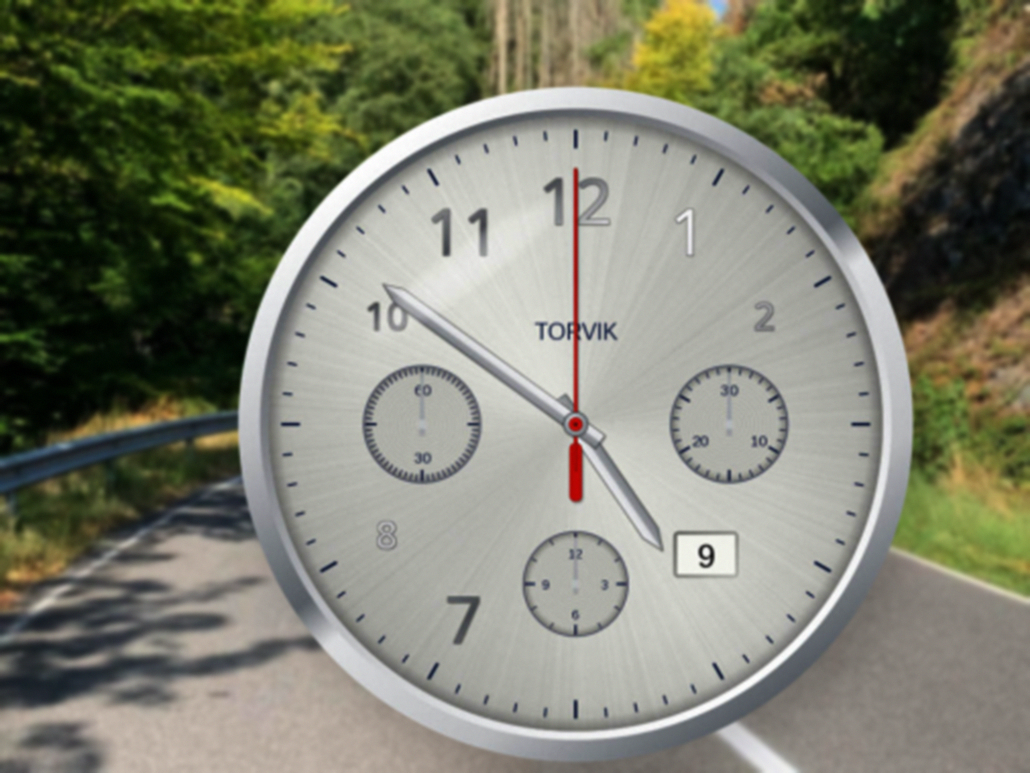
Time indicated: 4:51
